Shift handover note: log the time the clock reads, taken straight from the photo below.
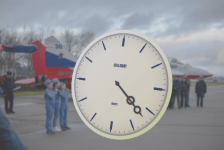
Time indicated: 4:22
